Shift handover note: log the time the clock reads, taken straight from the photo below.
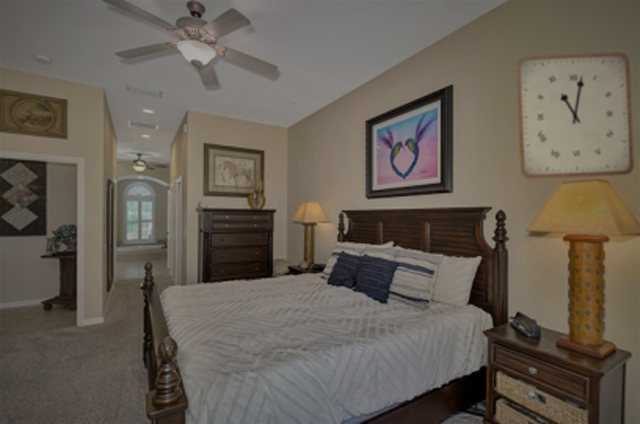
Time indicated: 11:02
